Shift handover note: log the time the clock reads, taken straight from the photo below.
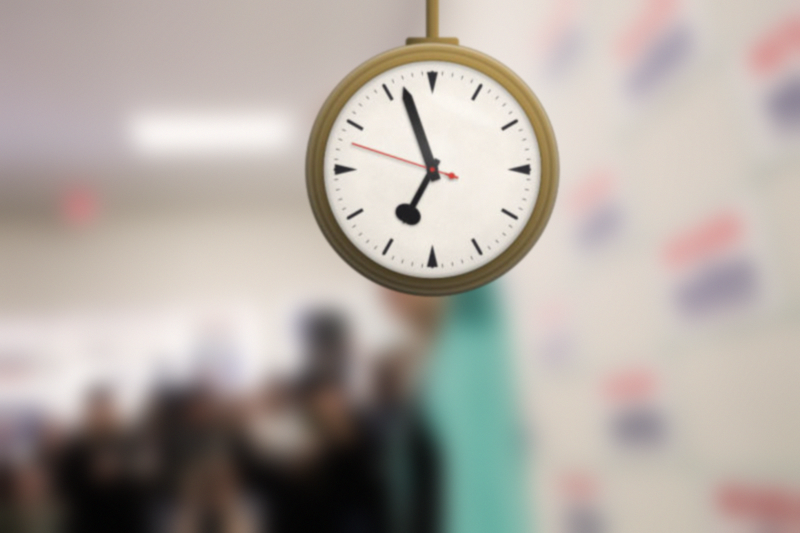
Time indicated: 6:56:48
